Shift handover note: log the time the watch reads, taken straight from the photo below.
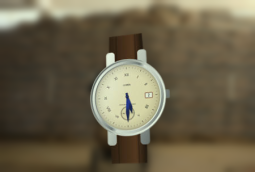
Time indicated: 5:30
